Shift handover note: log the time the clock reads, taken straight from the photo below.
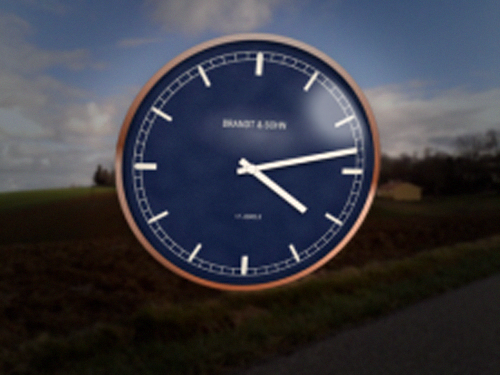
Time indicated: 4:13
